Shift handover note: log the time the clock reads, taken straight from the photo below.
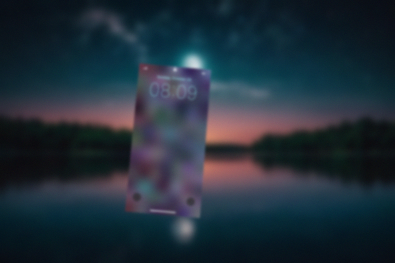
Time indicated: 8:09
